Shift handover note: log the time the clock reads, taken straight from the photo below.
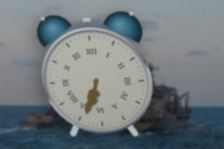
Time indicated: 6:34
